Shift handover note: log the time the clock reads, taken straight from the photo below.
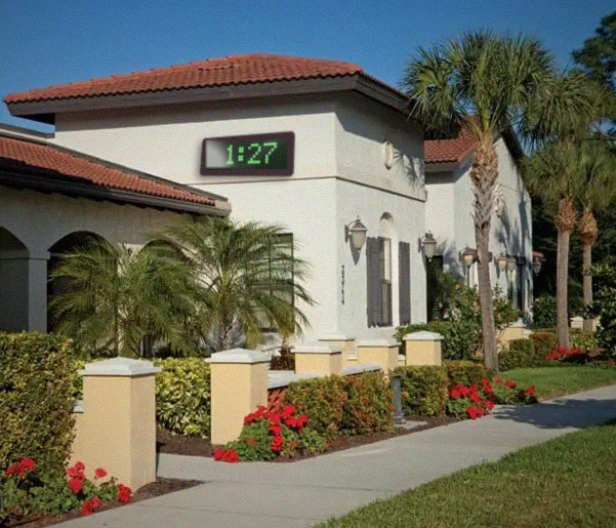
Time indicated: 1:27
